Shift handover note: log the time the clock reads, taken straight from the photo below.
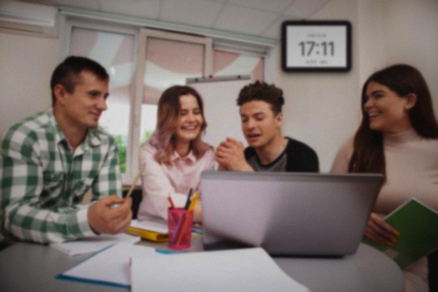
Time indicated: 17:11
